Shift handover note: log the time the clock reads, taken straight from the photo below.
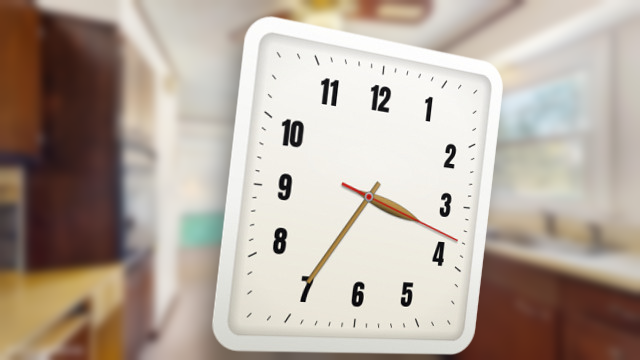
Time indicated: 3:35:18
